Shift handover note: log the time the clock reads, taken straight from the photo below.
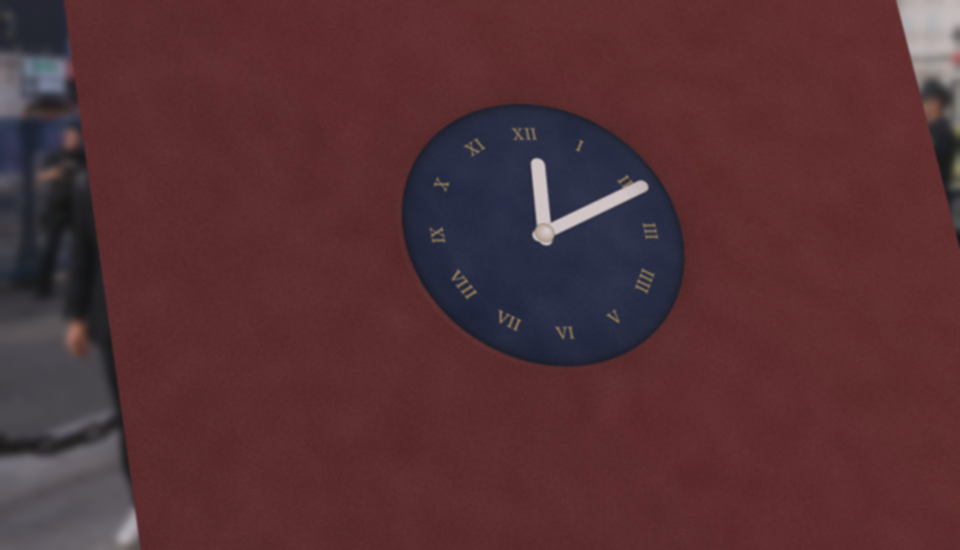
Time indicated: 12:11
